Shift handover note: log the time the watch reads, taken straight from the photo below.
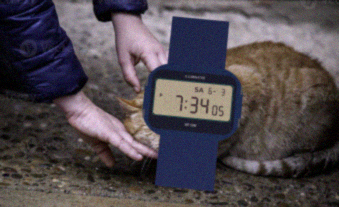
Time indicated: 7:34:05
